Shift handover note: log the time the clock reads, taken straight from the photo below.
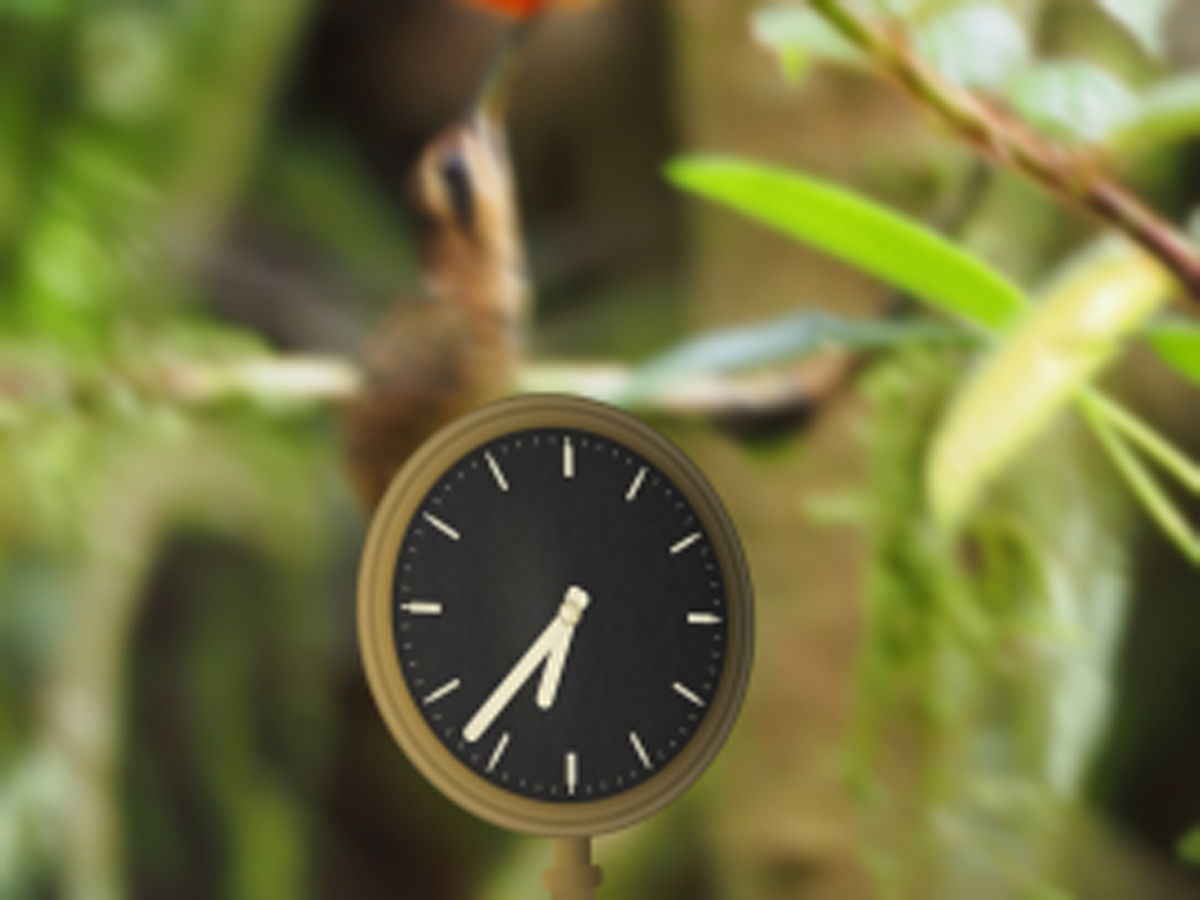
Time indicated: 6:37
